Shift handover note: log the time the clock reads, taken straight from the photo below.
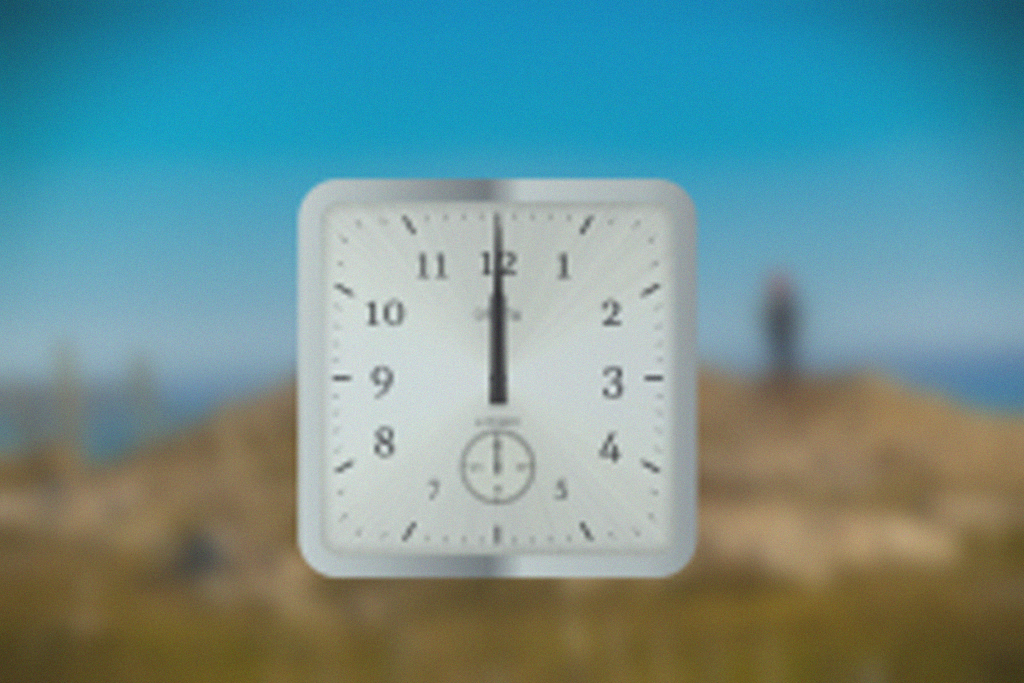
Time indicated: 12:00
